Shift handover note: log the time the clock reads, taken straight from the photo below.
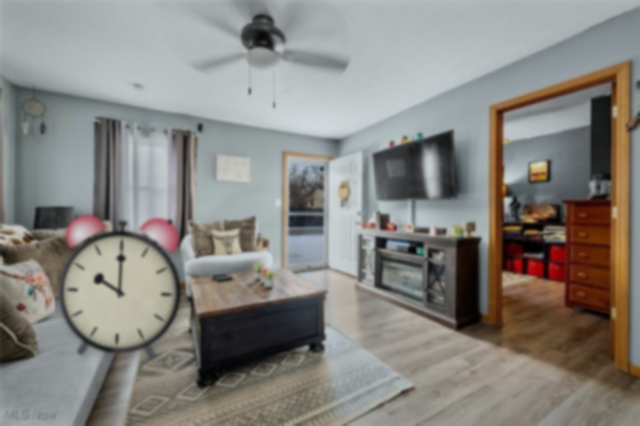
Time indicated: 10:00
